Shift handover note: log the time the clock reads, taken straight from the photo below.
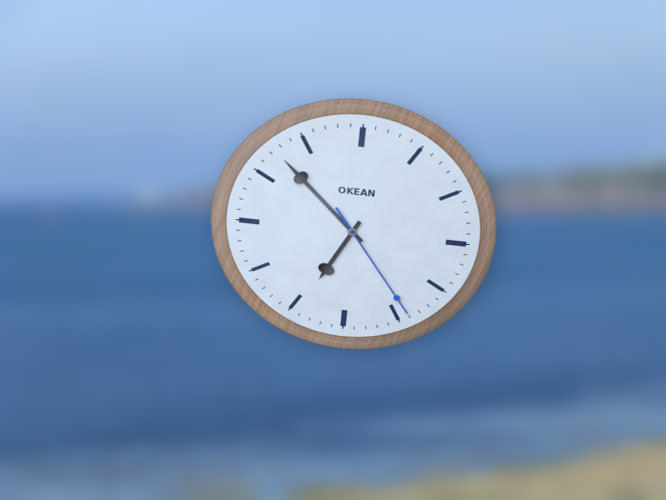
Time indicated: 6:52:24
